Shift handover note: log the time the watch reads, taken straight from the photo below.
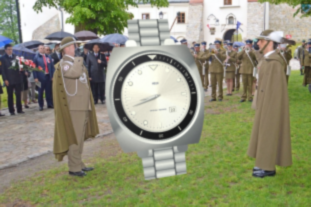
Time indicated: 8:42
